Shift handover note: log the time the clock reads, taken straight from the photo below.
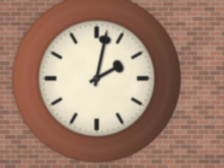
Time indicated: 2:02
